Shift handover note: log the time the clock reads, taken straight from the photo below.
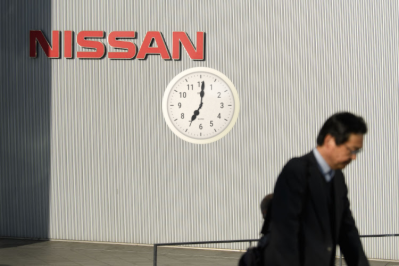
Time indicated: 7:01
